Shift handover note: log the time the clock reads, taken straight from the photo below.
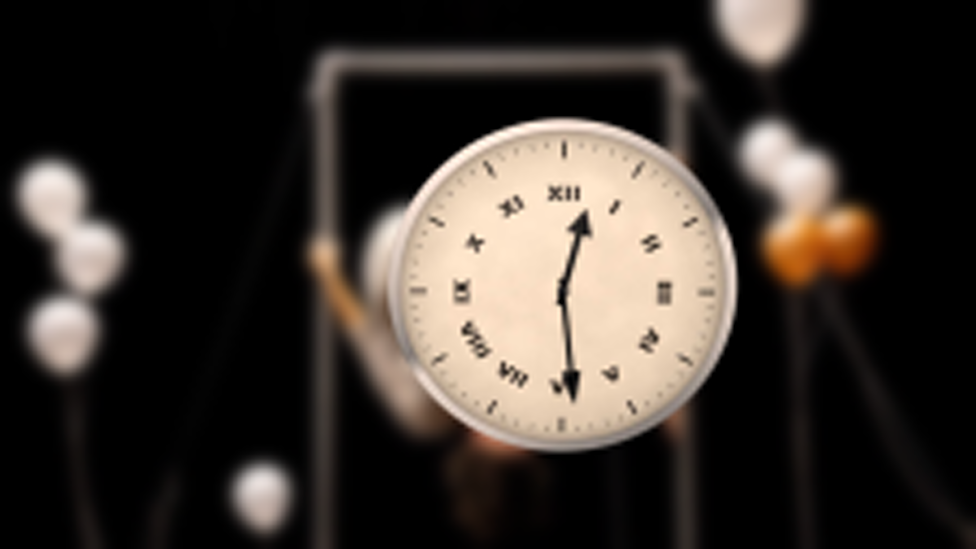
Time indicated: 12:29
